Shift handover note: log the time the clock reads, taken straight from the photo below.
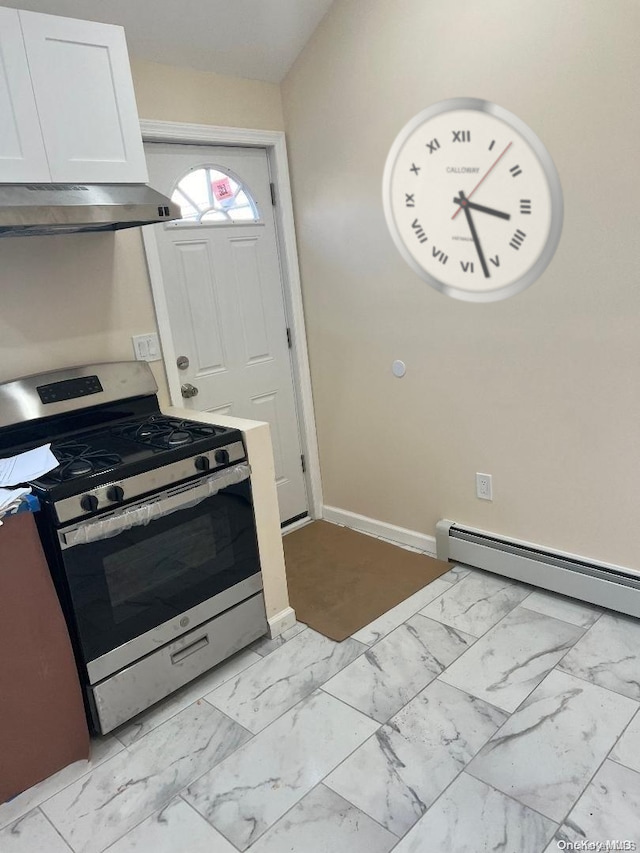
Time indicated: 3:27:07
